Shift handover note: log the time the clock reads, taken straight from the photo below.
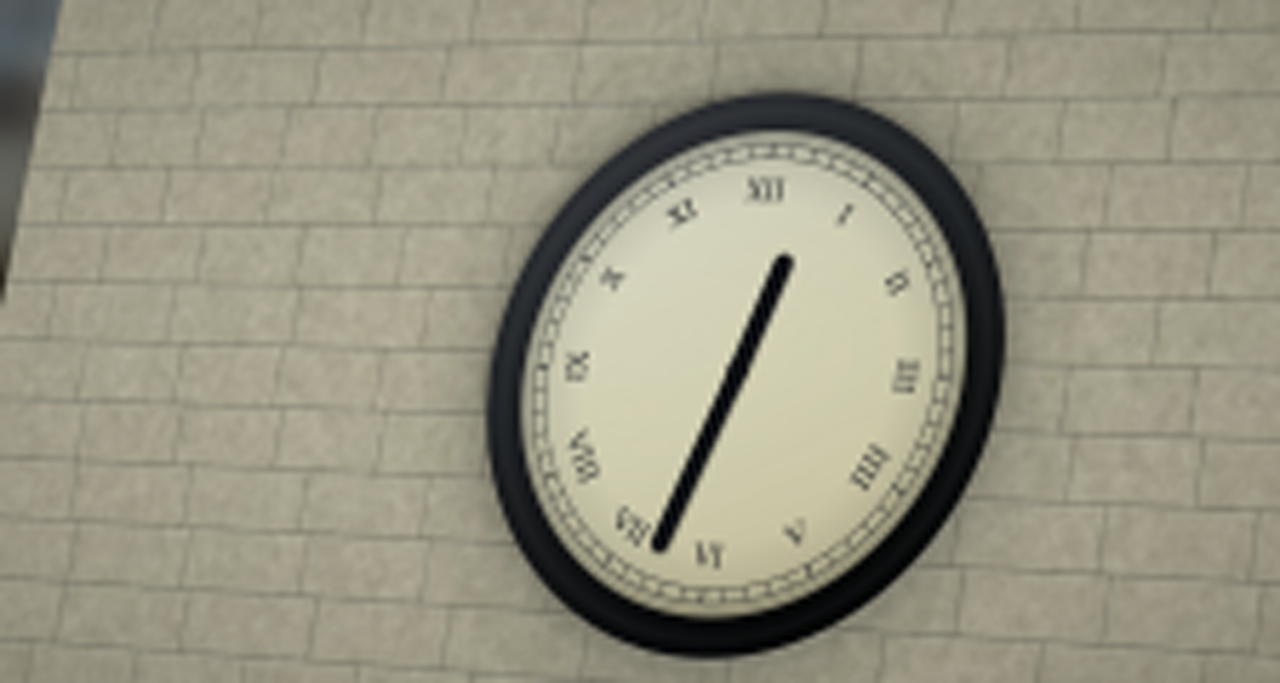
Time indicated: 12:33
